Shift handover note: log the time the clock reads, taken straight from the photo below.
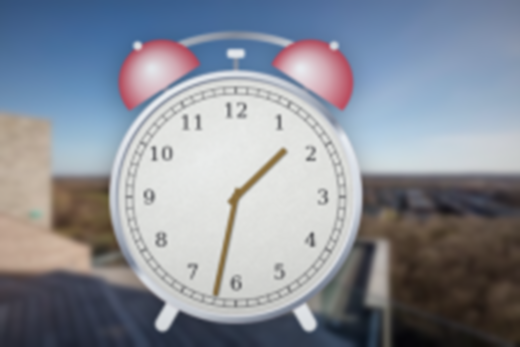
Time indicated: 1:32
